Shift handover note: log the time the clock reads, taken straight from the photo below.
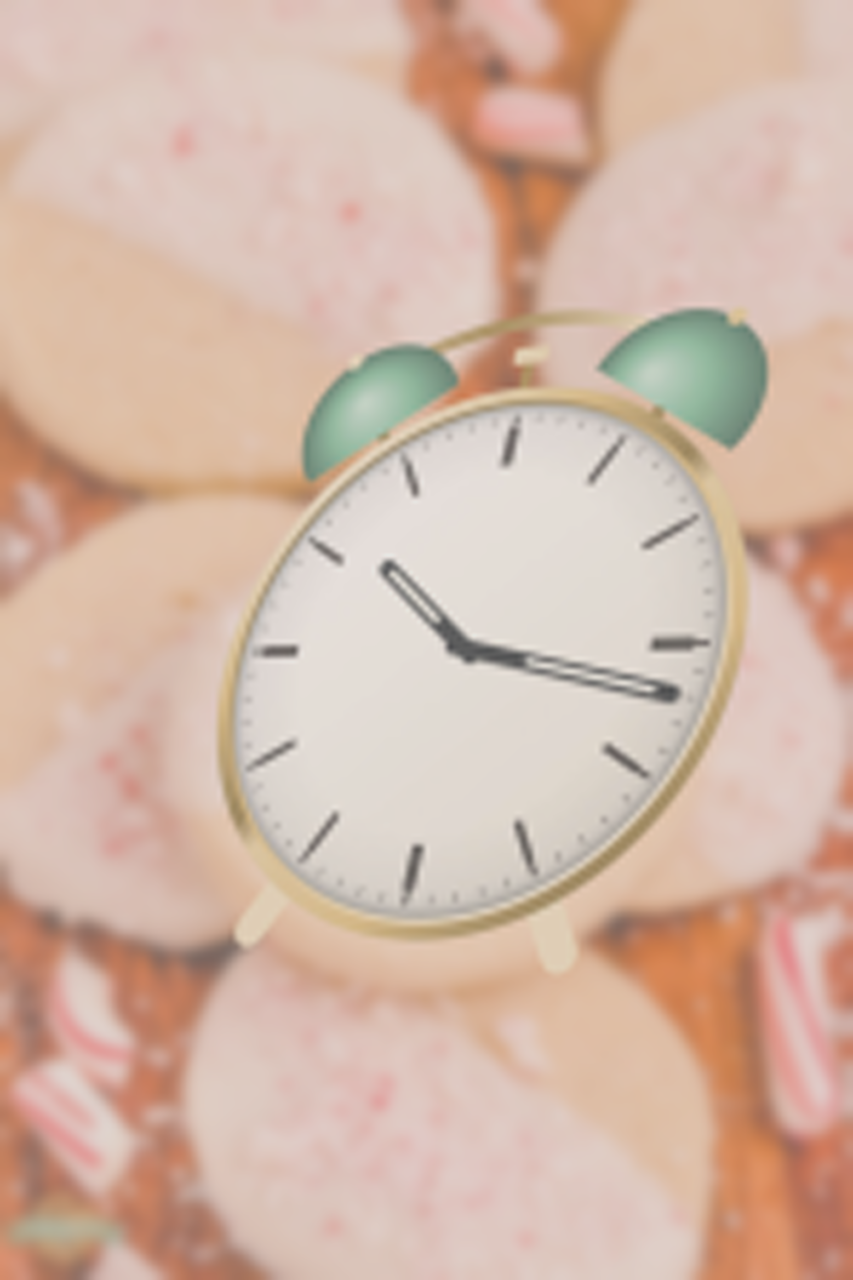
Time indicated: 10:17
